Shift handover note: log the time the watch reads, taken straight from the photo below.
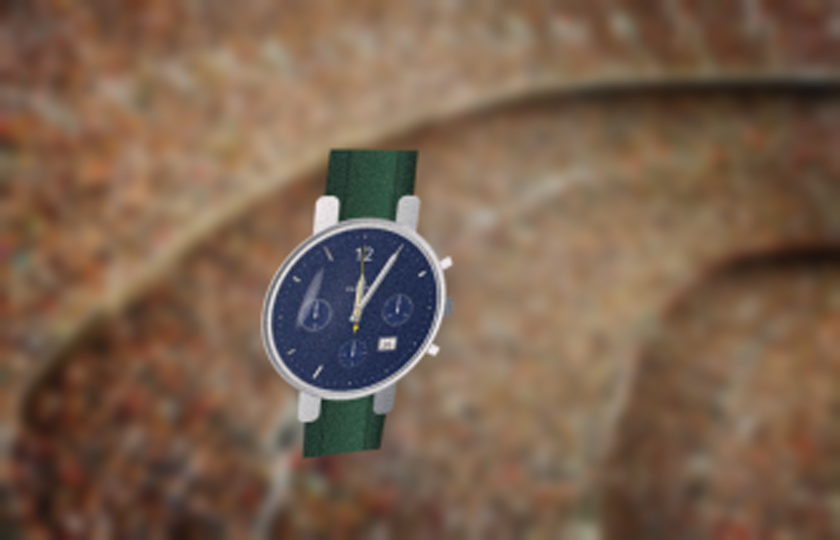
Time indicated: 12:05
